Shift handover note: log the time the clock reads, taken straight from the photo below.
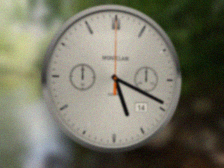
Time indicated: 5:19
